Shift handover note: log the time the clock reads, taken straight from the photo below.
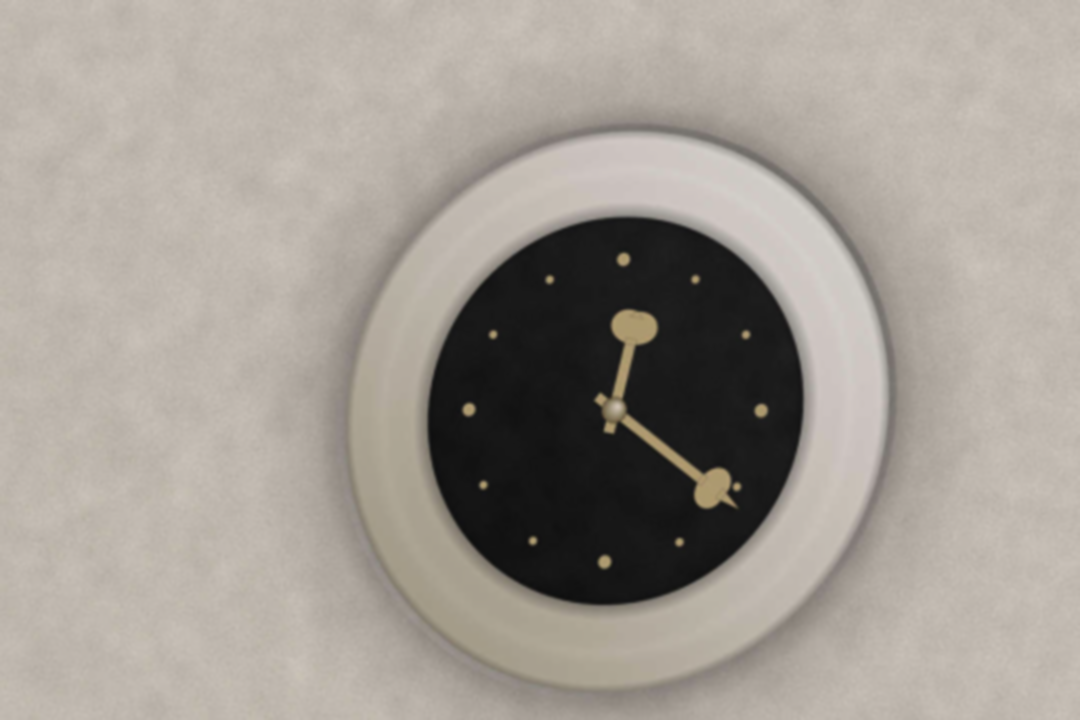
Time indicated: 12:21
